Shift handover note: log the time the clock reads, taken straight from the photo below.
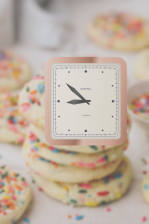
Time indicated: 8:52
